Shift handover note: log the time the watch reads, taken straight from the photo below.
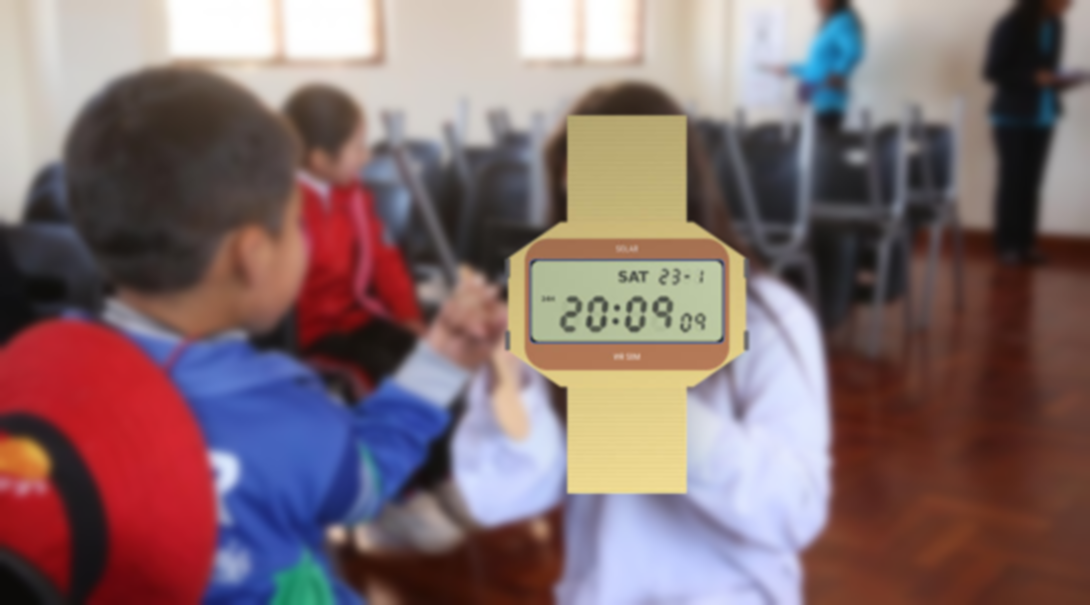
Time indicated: 20:09:09
